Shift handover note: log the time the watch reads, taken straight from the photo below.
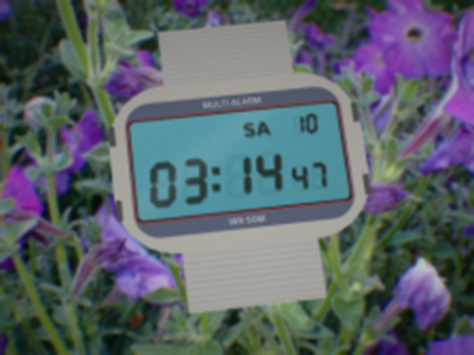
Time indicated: 3:14:47
